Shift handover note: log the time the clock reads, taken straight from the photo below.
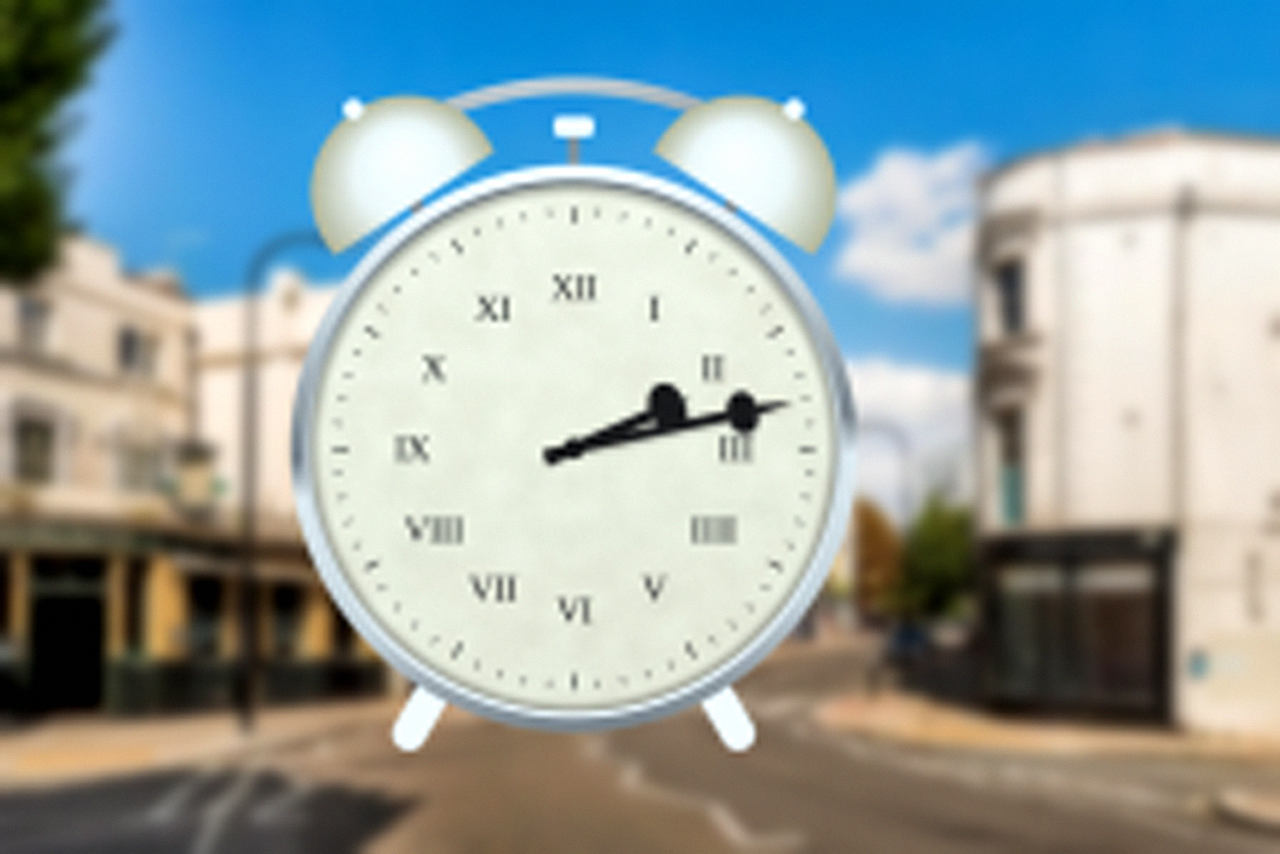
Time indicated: 2:13
